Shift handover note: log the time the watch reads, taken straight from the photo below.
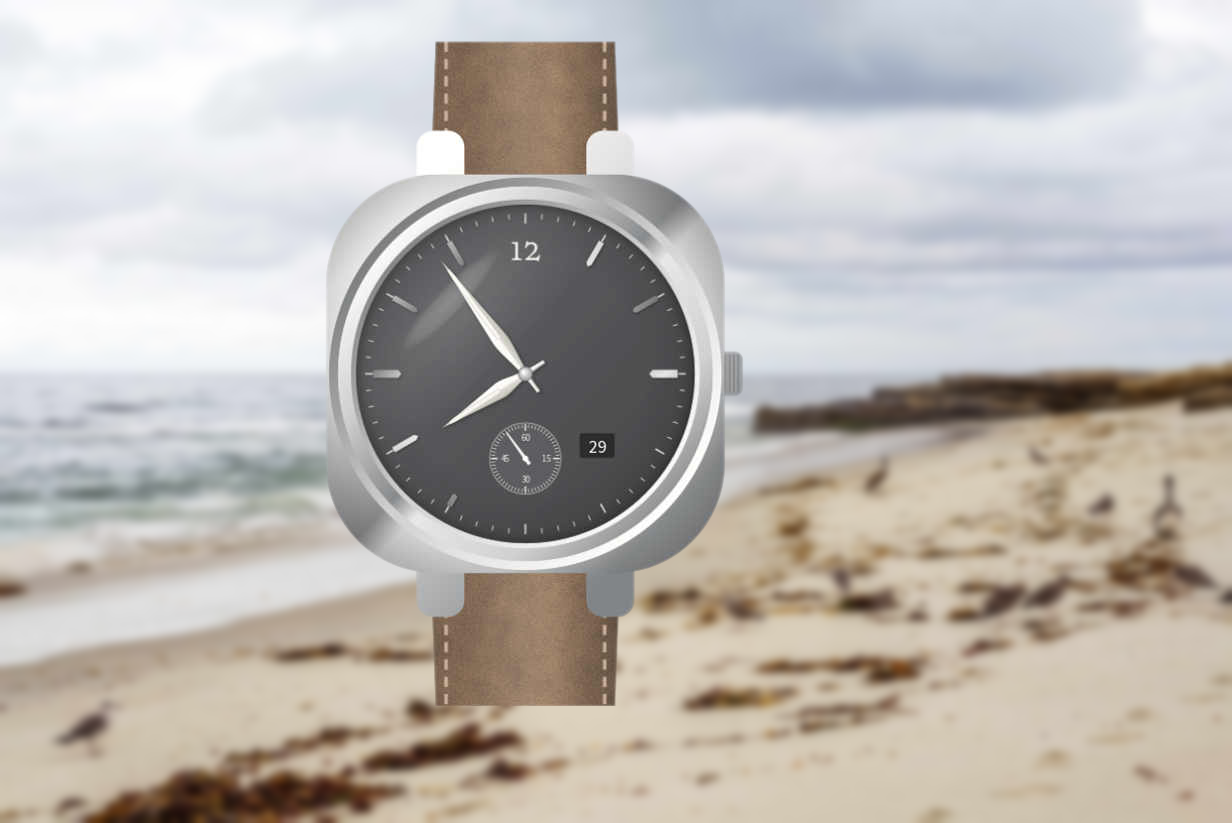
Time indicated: 7:53:54
